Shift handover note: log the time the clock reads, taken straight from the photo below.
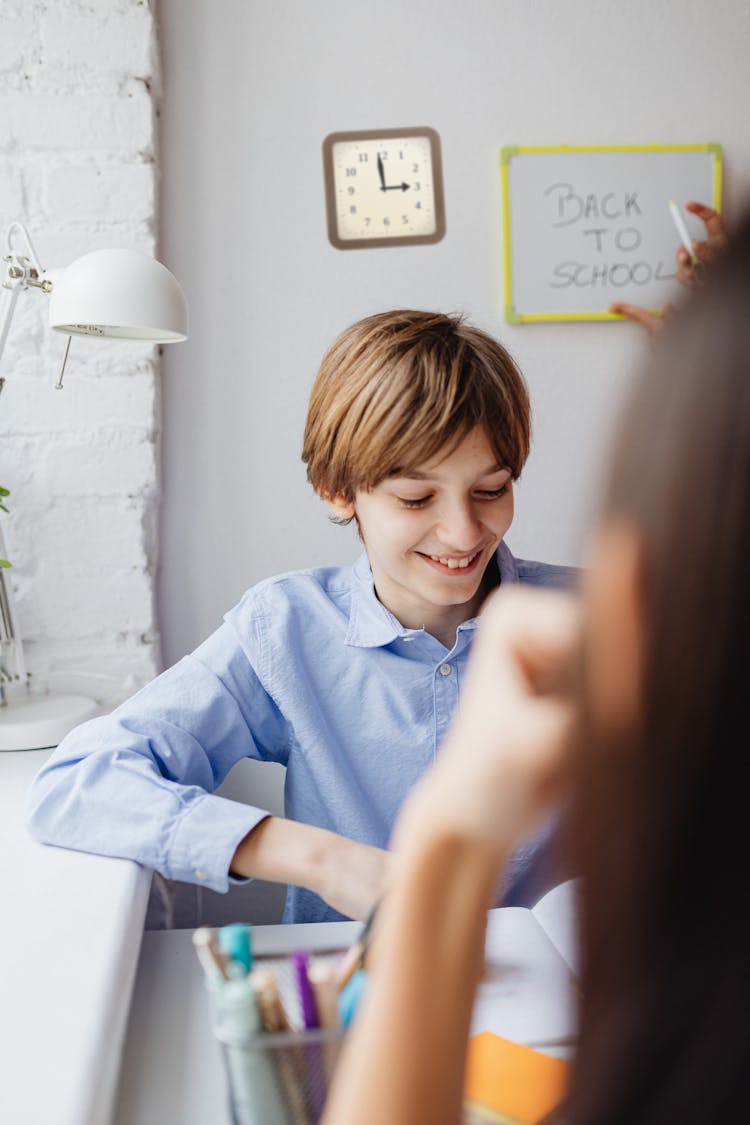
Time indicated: 2:59
